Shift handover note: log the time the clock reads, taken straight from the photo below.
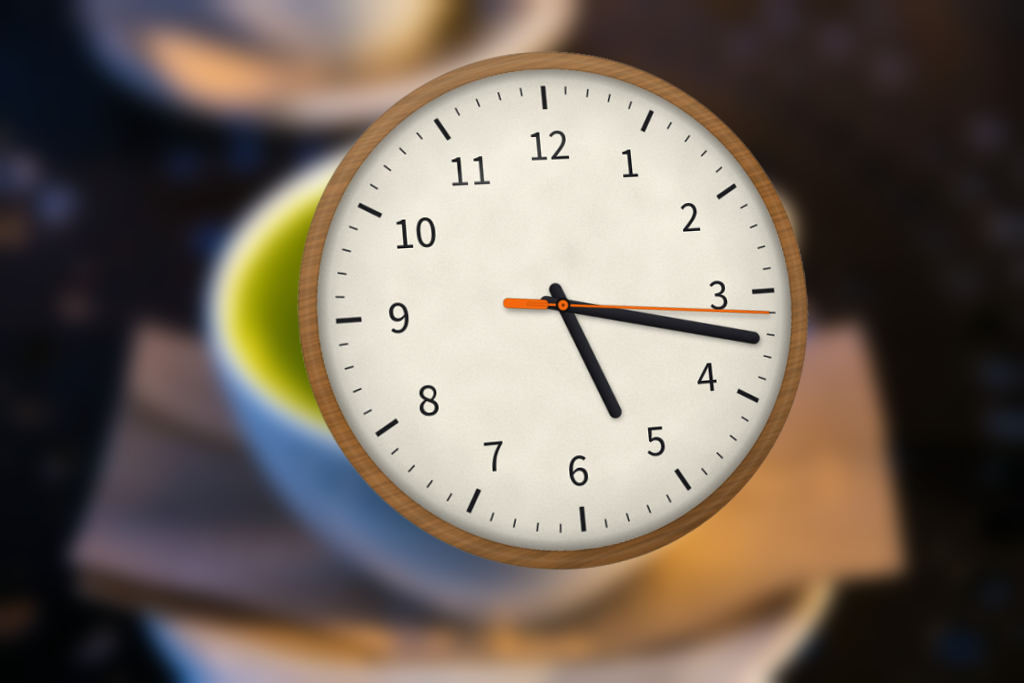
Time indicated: 5:17:16
